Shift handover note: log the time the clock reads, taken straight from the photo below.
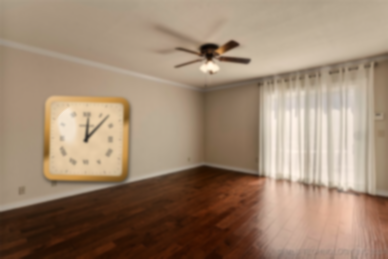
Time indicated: 12:07
